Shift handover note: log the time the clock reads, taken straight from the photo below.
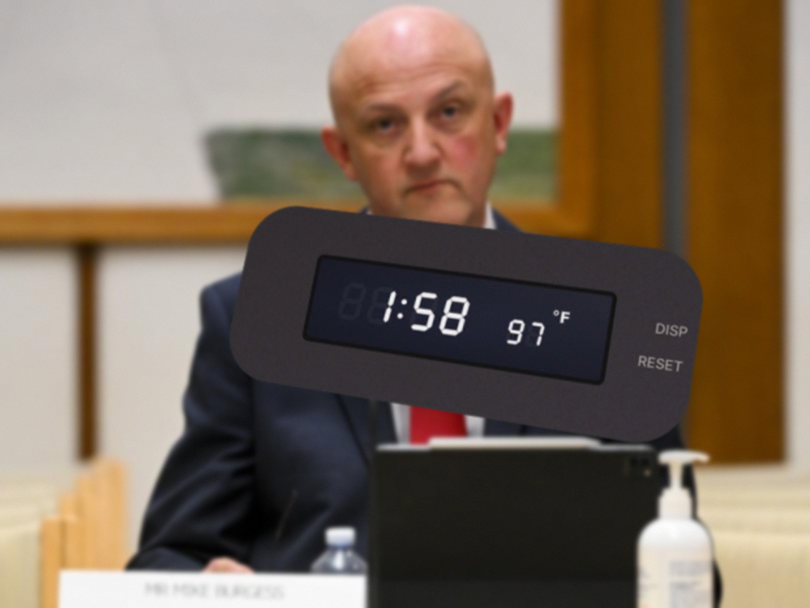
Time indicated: 1:58
